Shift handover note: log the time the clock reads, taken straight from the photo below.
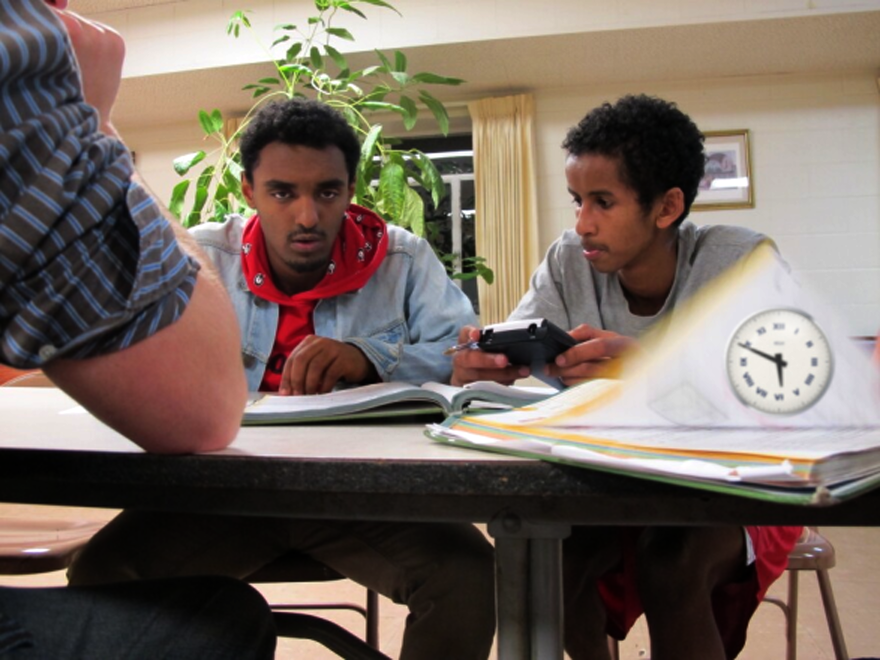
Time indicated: 5:49
